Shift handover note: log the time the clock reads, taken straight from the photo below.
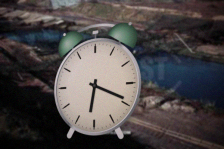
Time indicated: 6:19
